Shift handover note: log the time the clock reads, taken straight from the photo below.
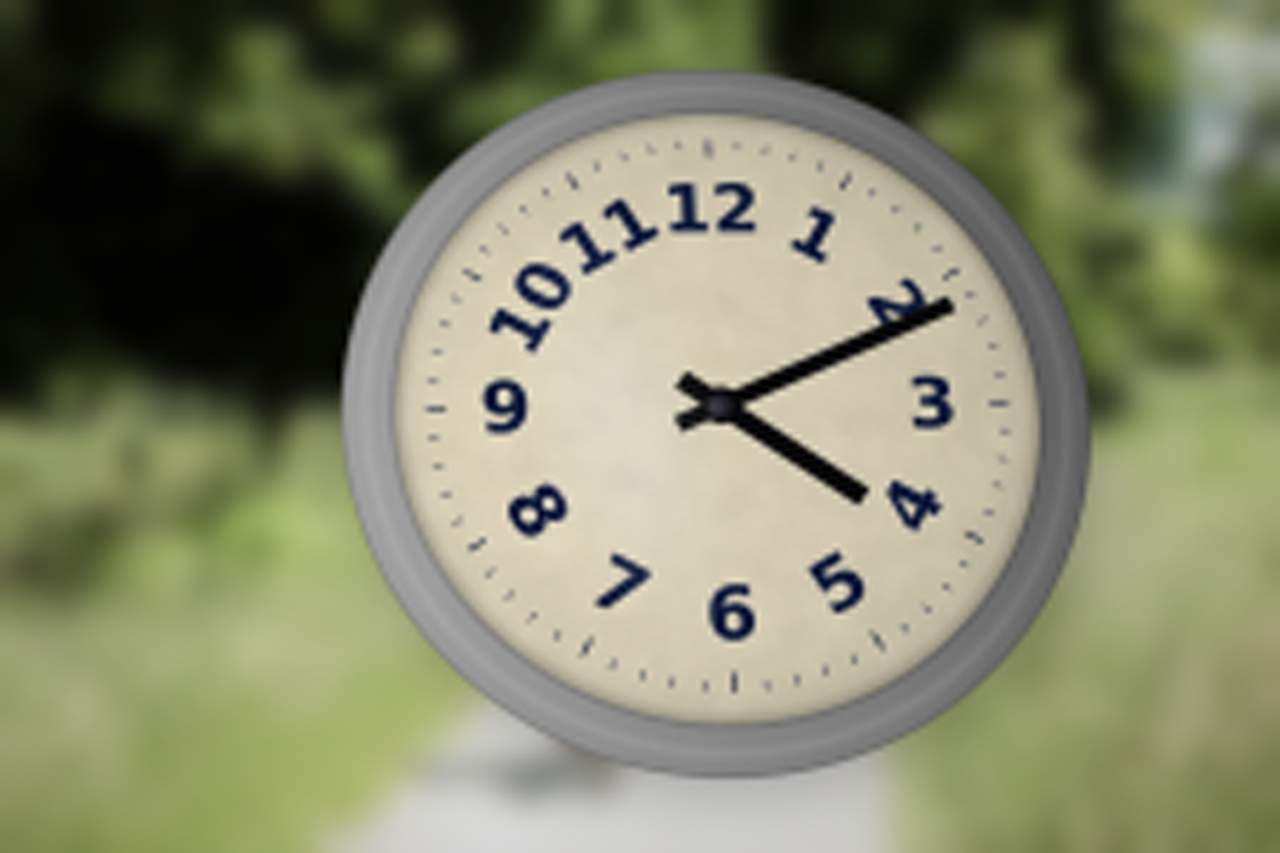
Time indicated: 4:11
